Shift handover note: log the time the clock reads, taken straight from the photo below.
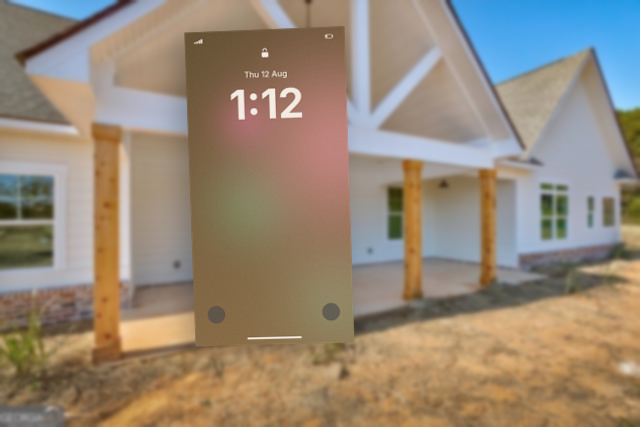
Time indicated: 1:12
